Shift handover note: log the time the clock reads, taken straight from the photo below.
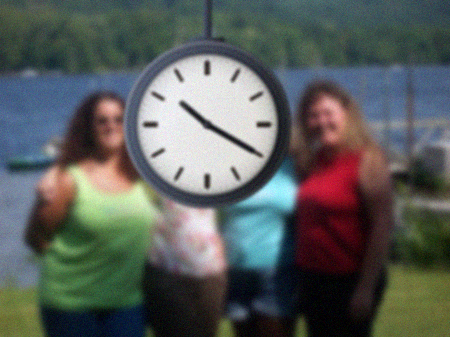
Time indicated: 10:20
